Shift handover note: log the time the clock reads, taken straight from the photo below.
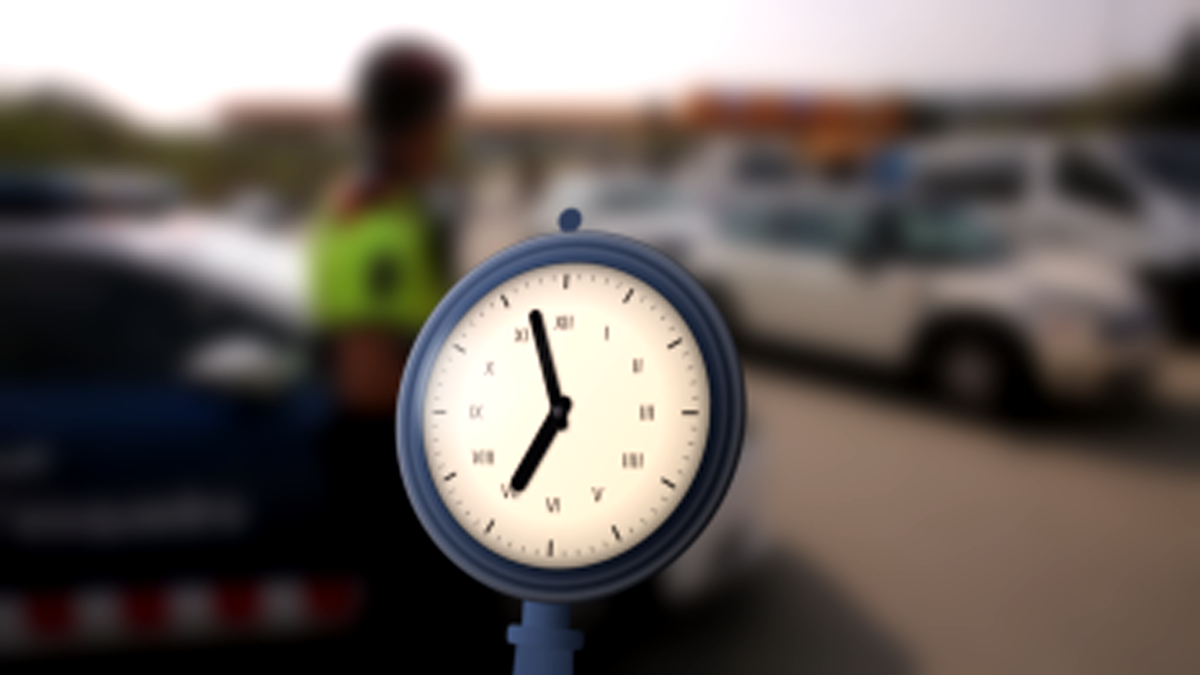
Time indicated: 6:57
